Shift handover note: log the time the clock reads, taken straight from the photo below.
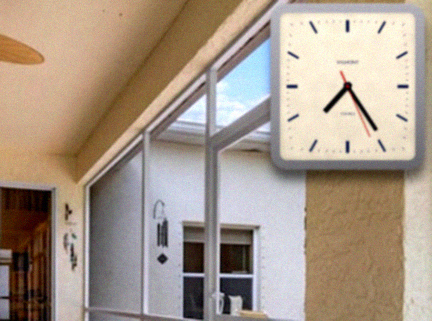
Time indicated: 7:24:26
